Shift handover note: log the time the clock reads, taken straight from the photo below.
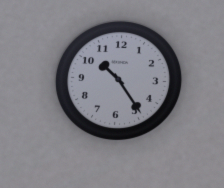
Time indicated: 10:24
